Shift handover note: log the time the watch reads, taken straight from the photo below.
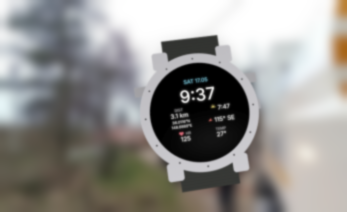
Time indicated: 9:37
